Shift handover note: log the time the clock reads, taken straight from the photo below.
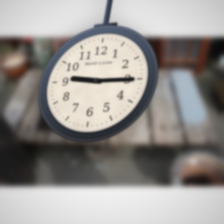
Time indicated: 9:15
